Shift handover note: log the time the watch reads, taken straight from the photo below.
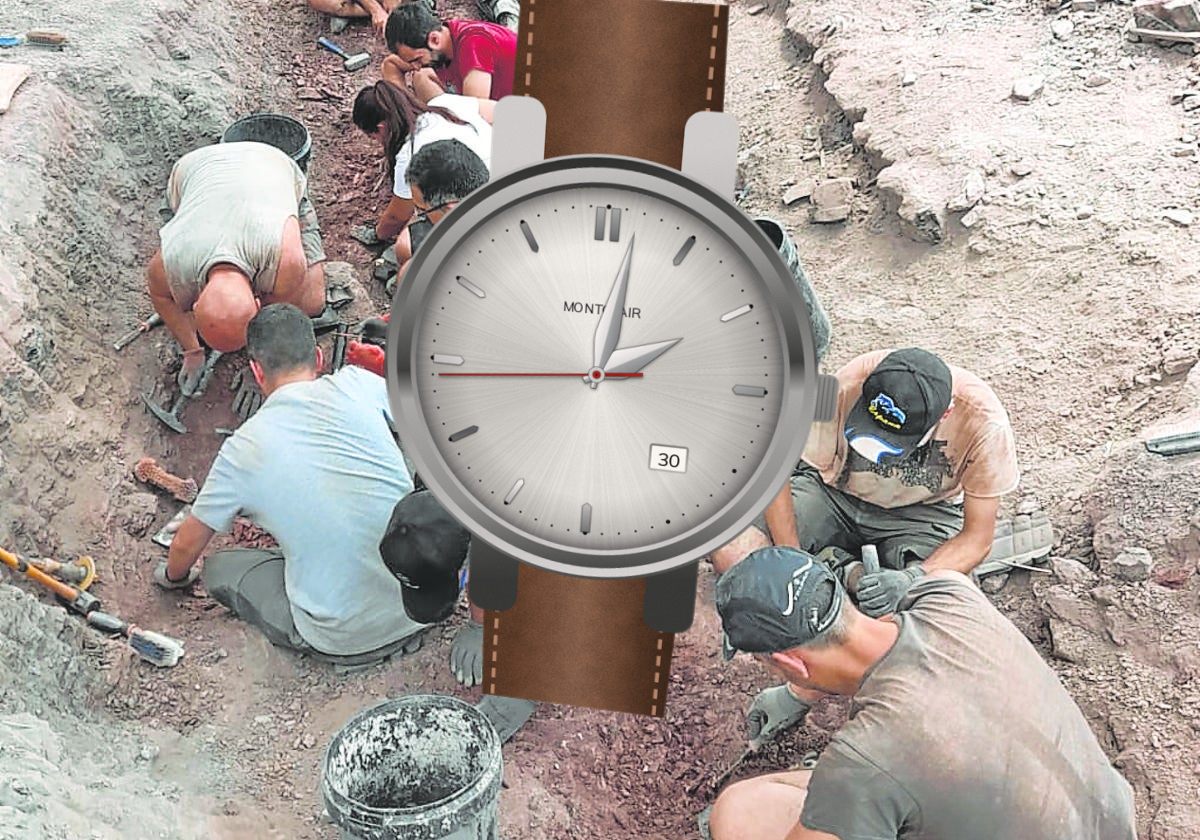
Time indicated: 2:01:44
